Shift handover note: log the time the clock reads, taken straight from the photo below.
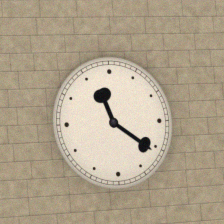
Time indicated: 11:21
